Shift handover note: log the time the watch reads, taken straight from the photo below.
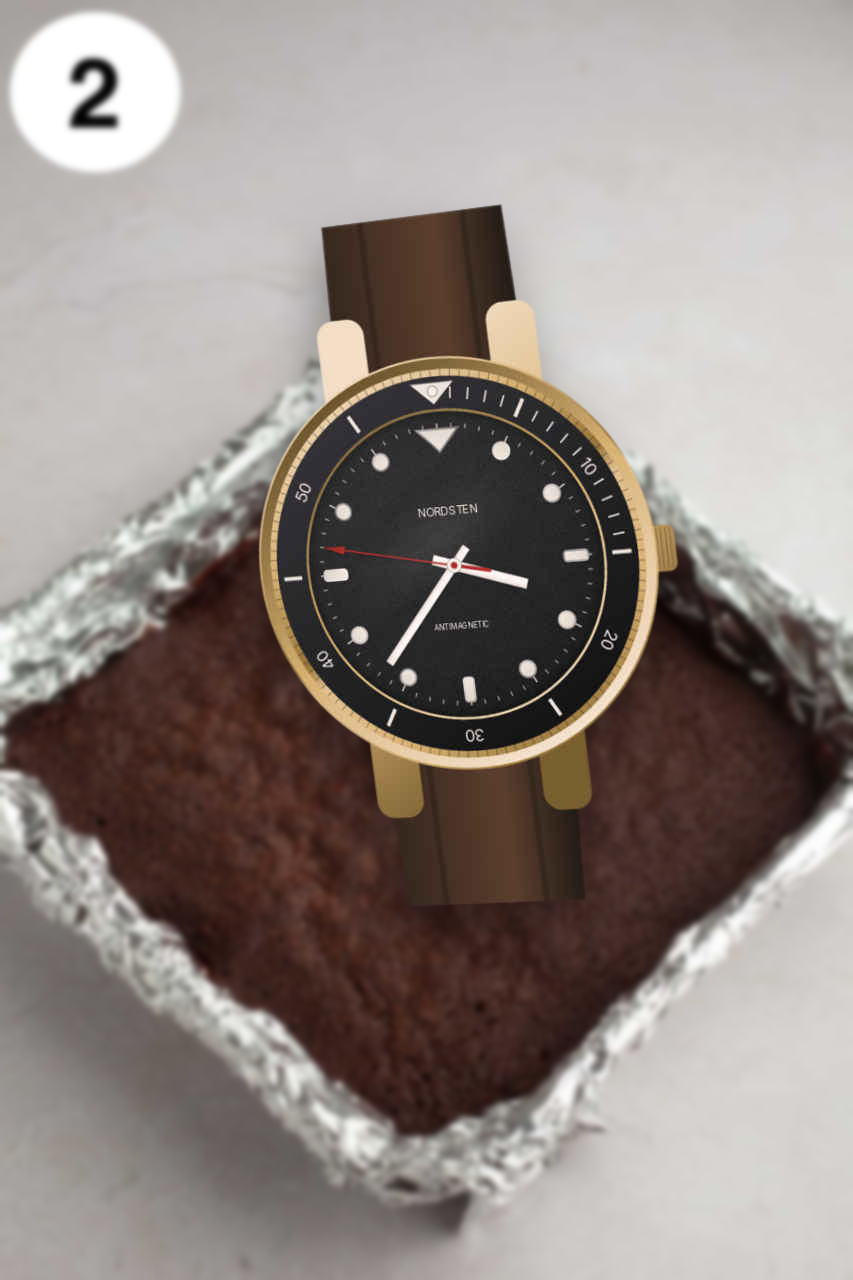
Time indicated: 3:36:47
